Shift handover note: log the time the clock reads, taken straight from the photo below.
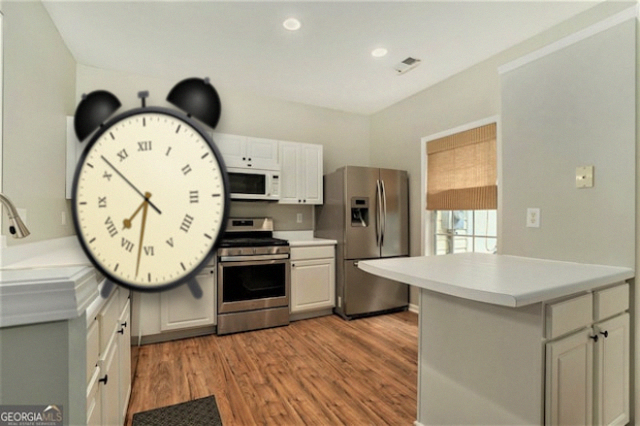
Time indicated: 7:31:52
